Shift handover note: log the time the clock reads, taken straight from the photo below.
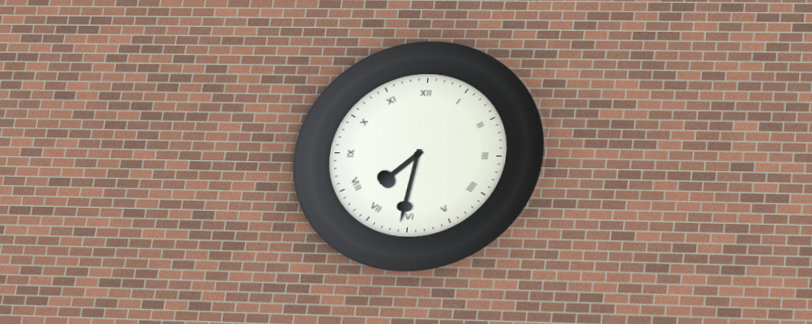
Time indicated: 7:31
